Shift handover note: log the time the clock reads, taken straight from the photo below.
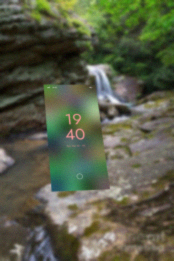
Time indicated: 19:40
